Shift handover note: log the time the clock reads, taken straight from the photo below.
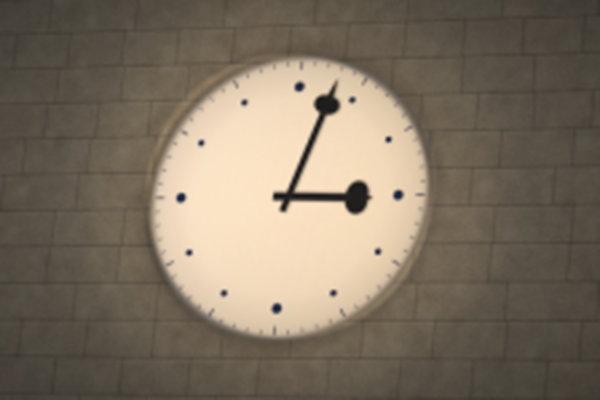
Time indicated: 3:03
